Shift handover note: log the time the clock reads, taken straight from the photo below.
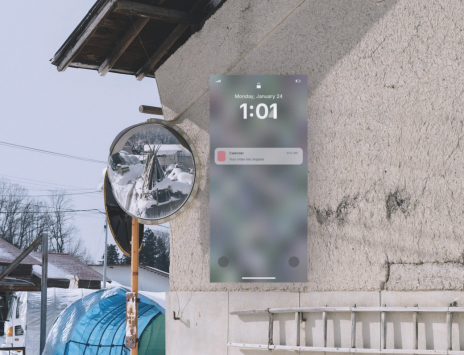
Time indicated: 1:01
